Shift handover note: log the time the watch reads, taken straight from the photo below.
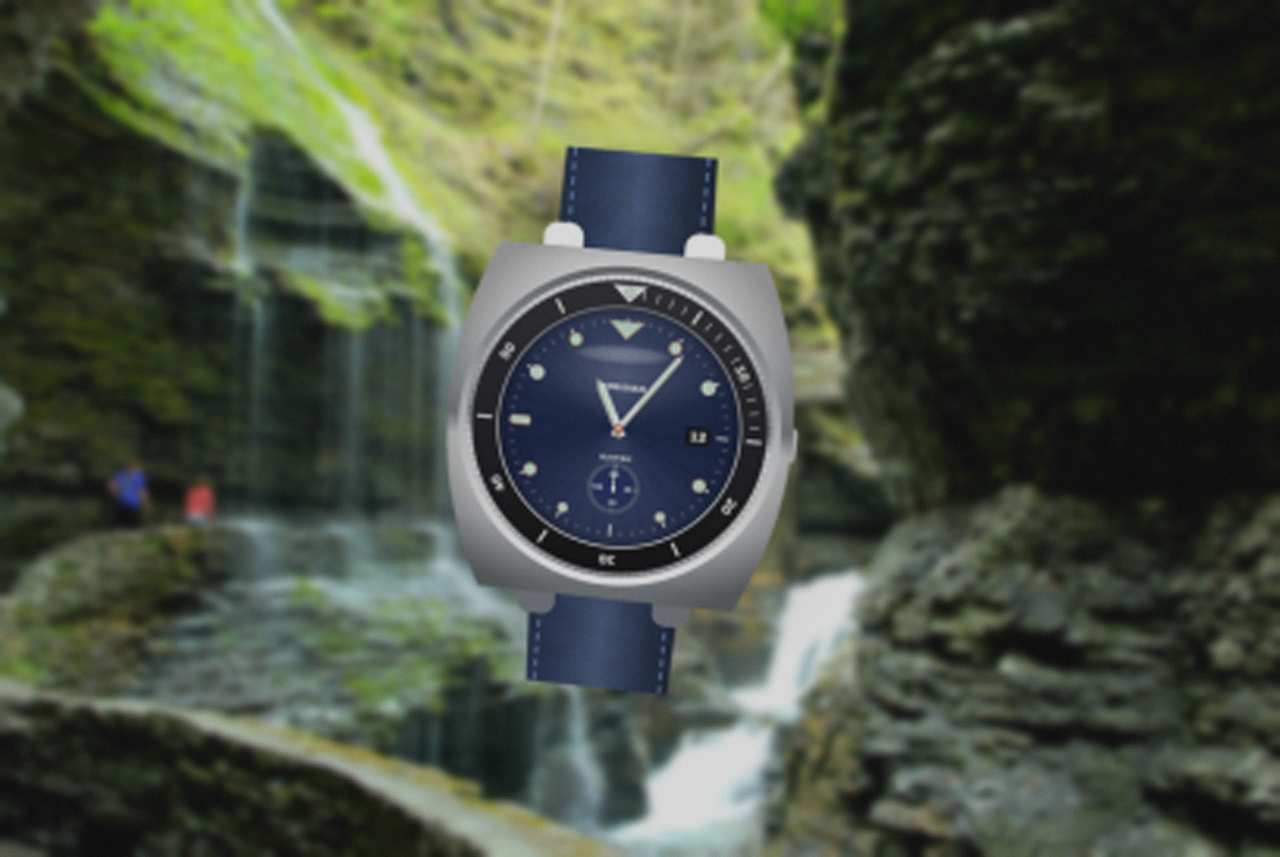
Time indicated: 11:06
